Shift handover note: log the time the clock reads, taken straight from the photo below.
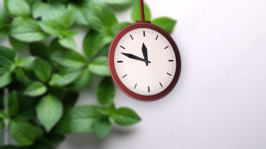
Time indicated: 11:48
